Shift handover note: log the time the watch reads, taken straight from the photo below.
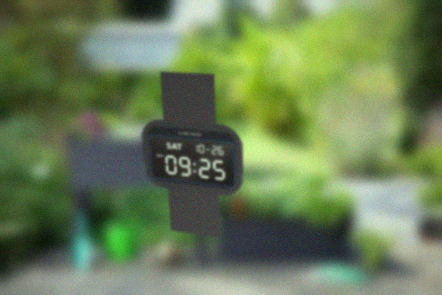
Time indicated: 9:25
